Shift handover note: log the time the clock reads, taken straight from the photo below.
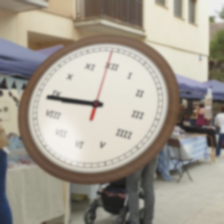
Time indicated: 8:43:59
